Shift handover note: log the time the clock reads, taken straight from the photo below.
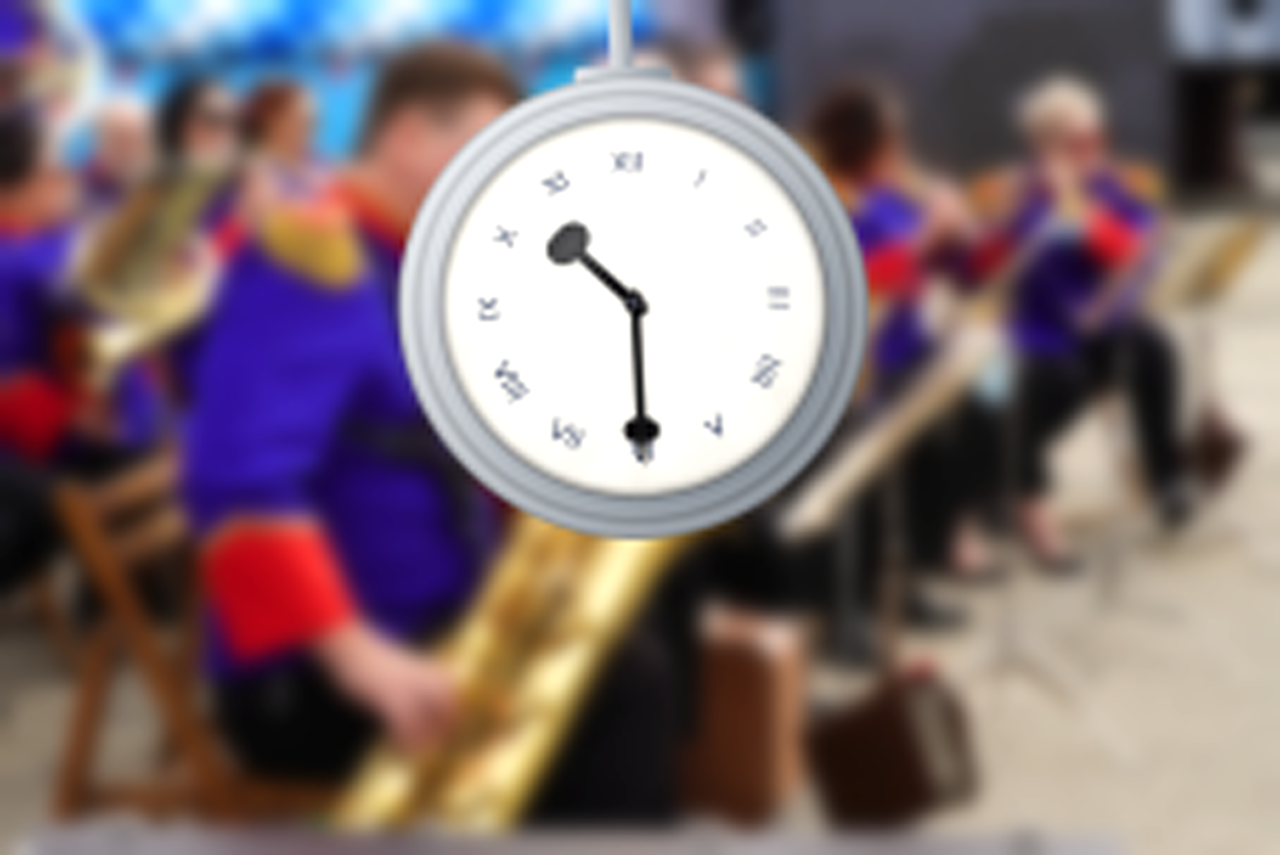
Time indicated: 10:30
